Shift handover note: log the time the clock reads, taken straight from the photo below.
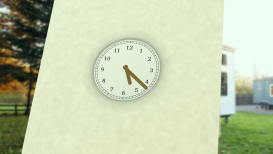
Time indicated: 5:22
